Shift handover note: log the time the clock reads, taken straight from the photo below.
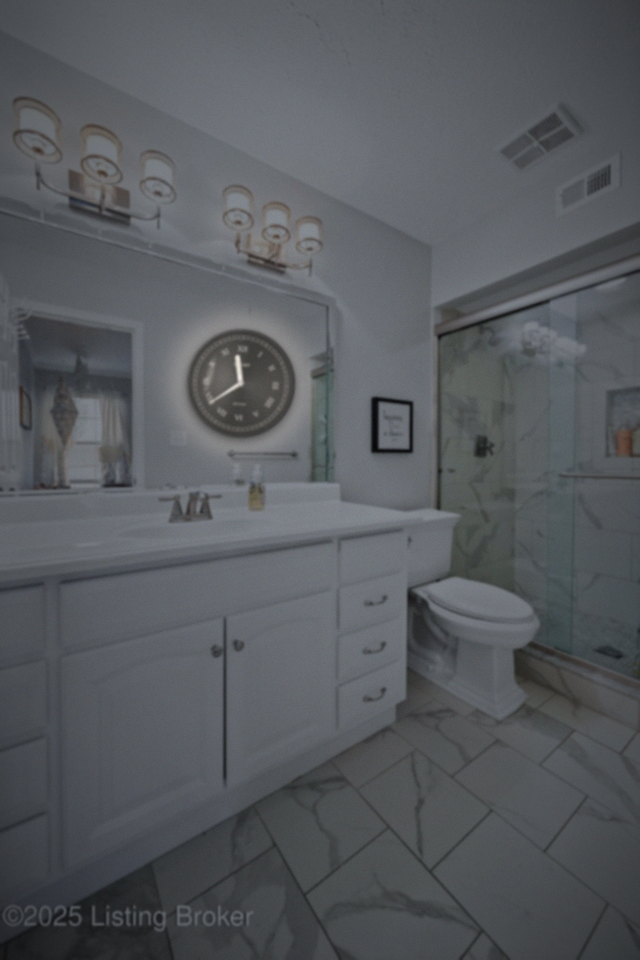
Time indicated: 11:39
